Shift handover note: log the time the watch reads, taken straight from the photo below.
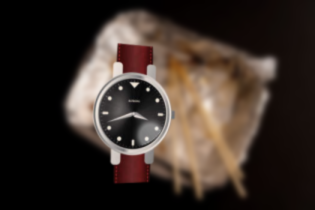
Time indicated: 3:42
